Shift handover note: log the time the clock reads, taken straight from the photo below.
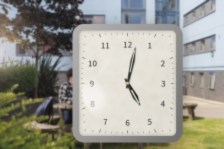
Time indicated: 5:02
